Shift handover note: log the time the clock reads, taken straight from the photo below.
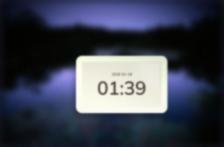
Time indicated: 1:39
